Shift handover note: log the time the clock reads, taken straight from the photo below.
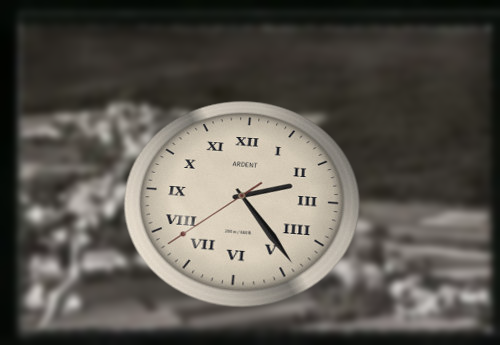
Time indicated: 2:23:38
